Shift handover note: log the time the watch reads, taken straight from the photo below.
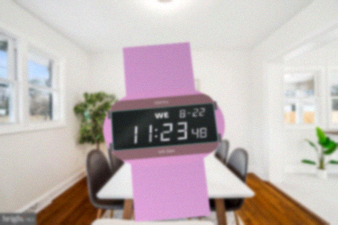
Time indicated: 11:23
